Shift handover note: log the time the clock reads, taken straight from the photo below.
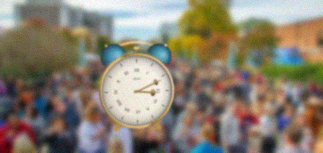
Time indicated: 3:11
